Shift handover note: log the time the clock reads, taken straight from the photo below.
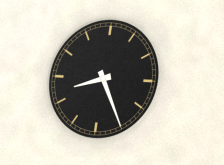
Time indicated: 8:25
